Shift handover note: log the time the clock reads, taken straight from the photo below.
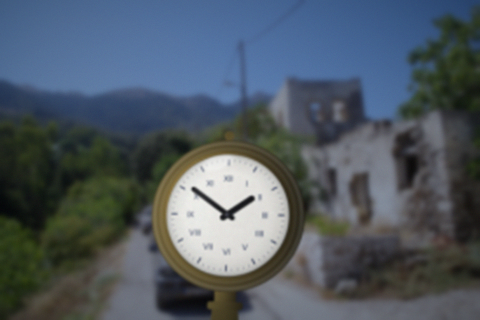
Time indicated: 1:51
